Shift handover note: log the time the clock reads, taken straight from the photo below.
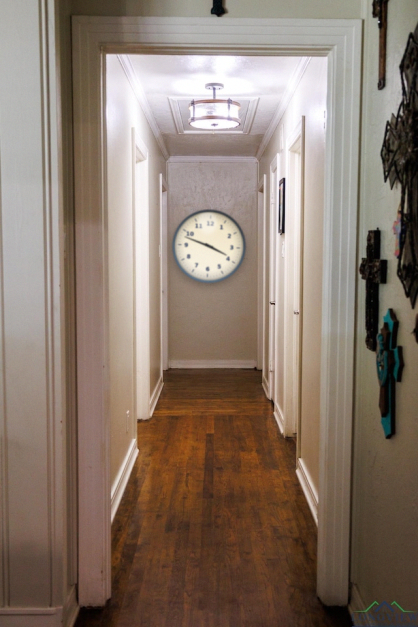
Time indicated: 3:48
